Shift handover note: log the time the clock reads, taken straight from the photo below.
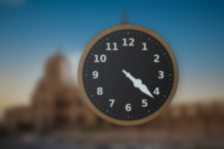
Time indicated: 4:22
